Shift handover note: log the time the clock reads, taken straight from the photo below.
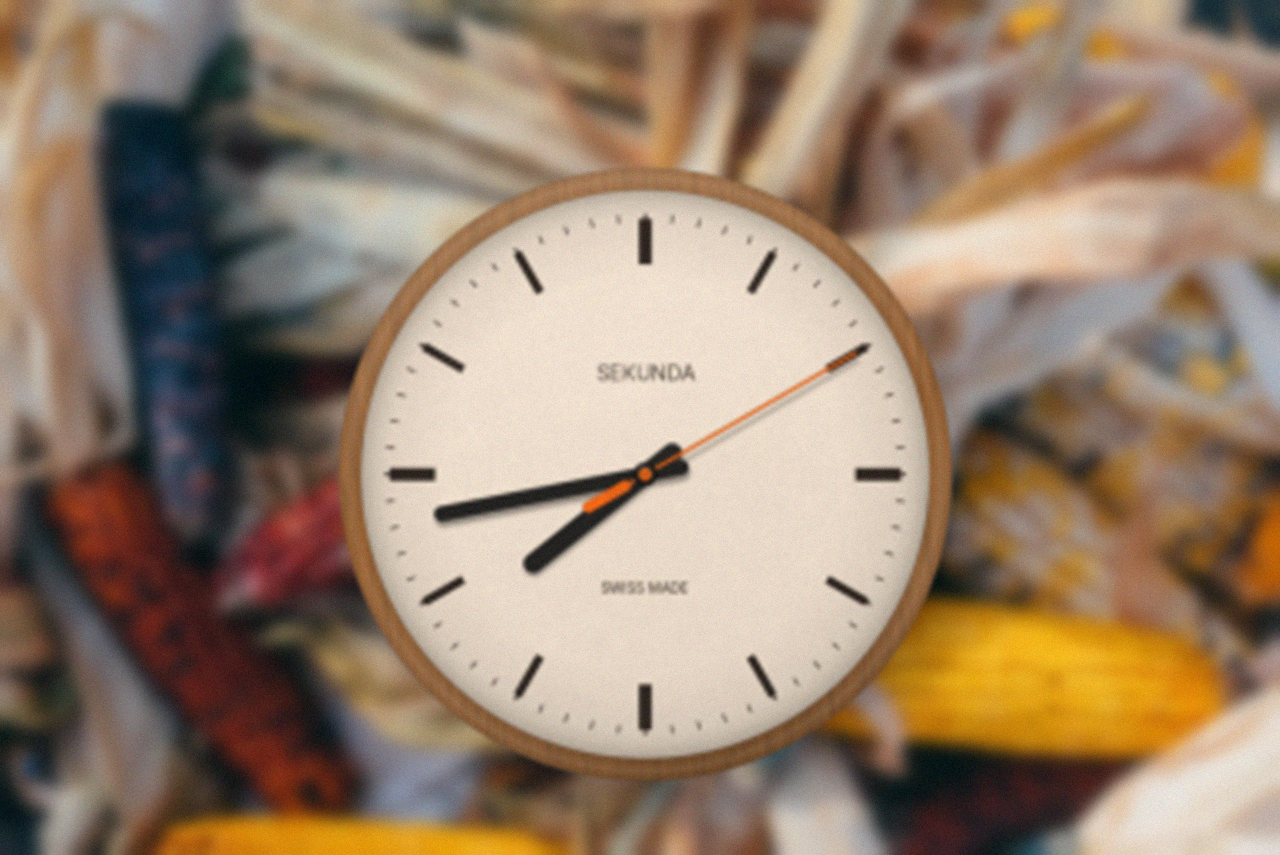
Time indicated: 7:43:10
